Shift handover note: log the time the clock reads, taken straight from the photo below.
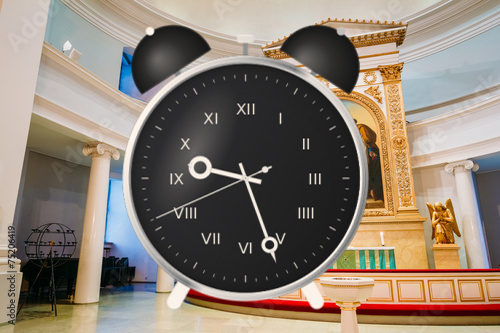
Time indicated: 9:26:41
